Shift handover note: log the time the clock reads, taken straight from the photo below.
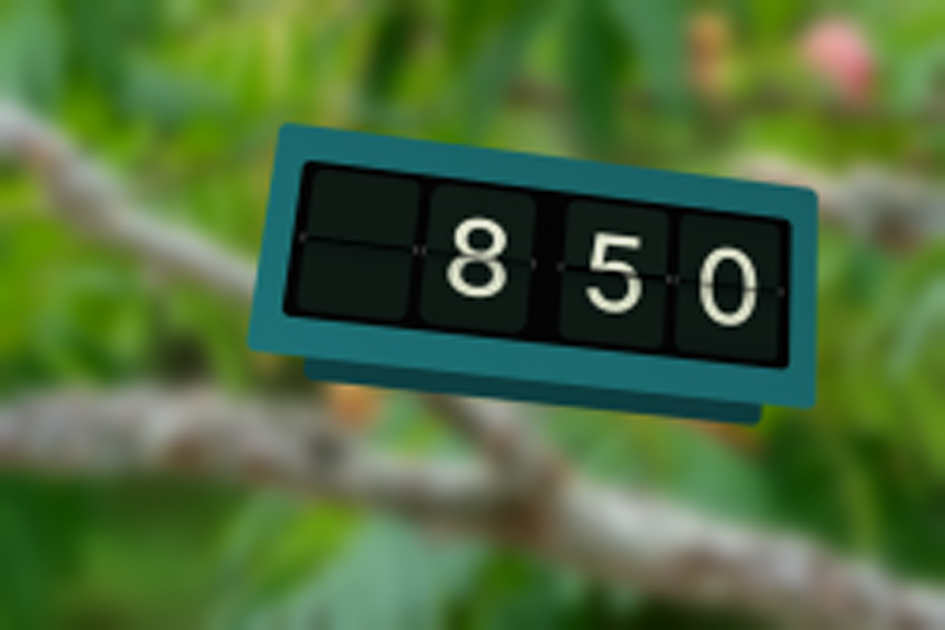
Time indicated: 8:50
